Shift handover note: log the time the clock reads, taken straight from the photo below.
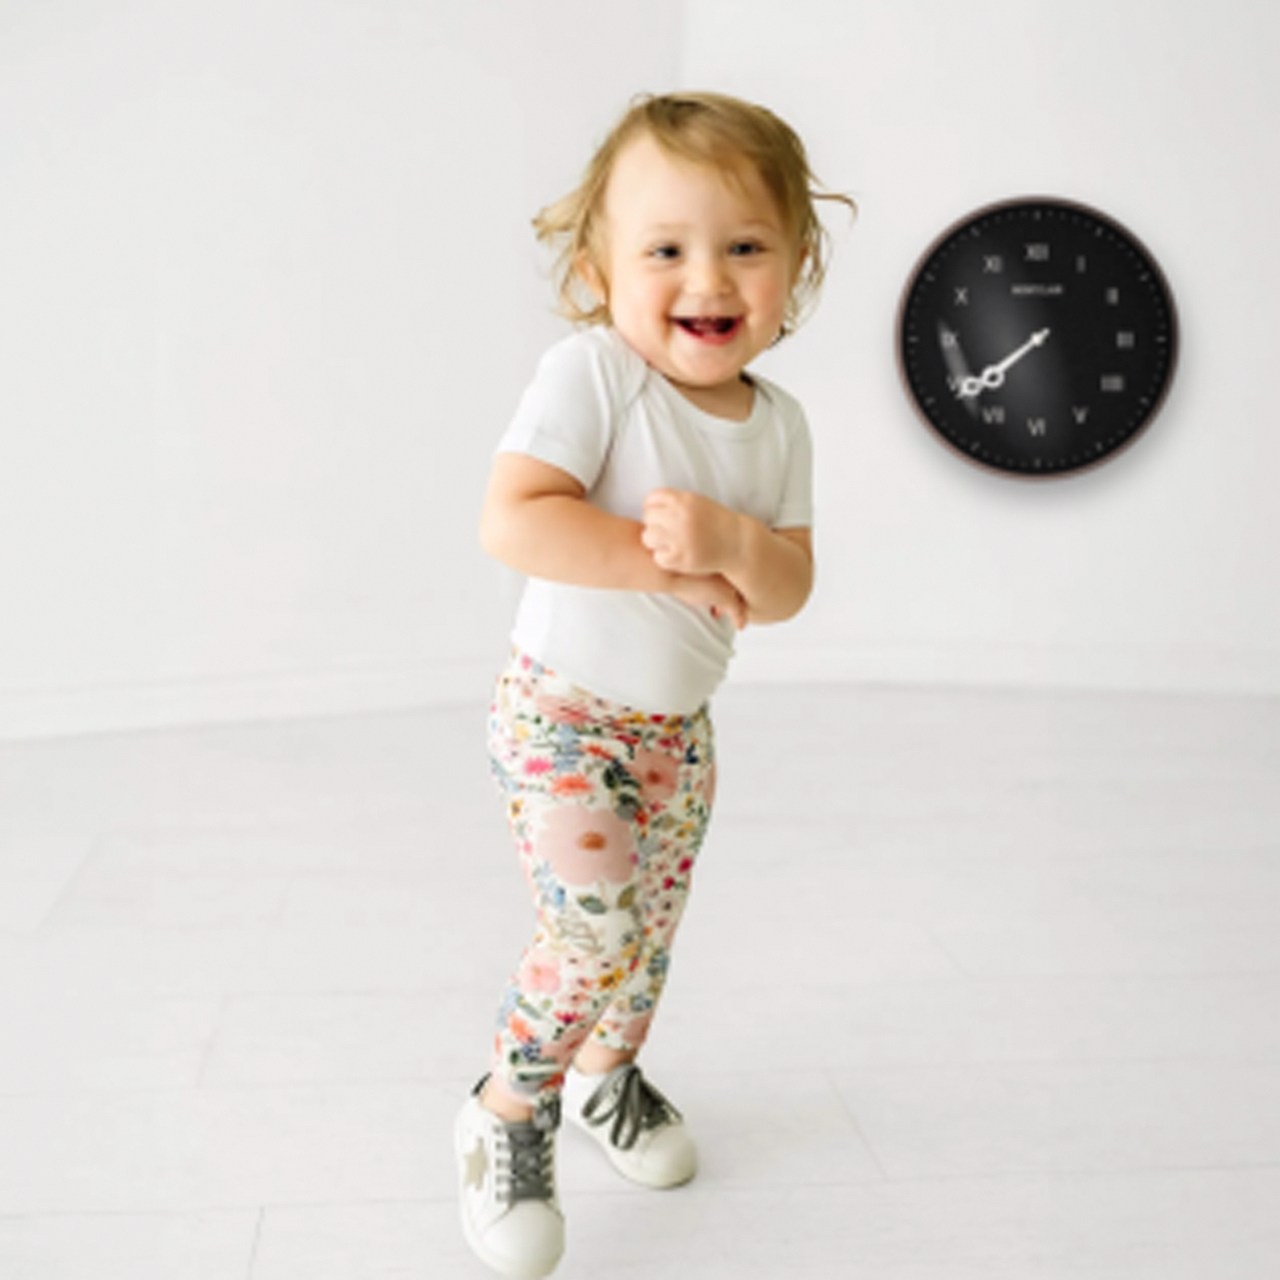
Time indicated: 7:39
